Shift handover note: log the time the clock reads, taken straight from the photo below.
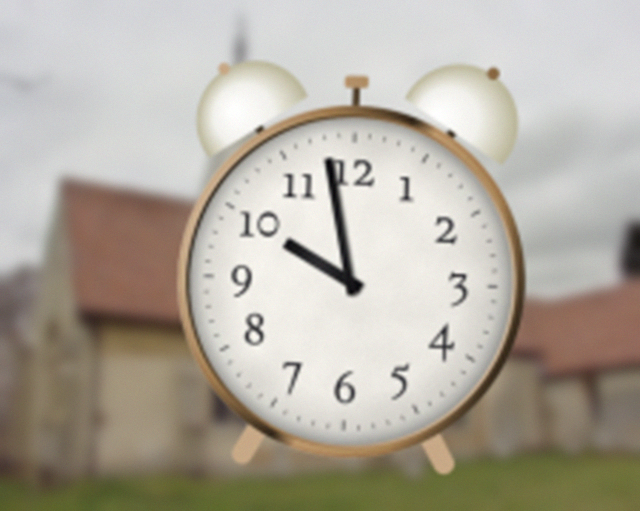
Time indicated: 9:58
